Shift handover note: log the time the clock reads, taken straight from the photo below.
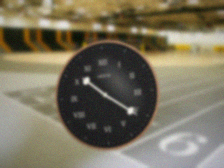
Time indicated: 10:21
